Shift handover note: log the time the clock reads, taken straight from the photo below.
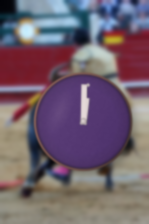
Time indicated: 11:59
